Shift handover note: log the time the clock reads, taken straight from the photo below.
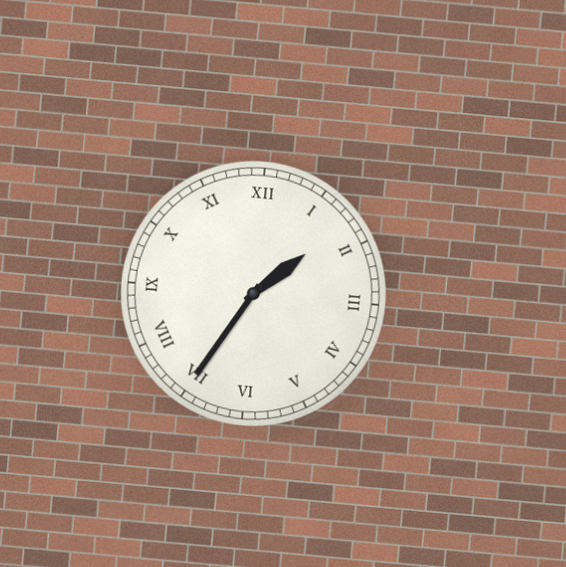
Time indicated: 1:35
